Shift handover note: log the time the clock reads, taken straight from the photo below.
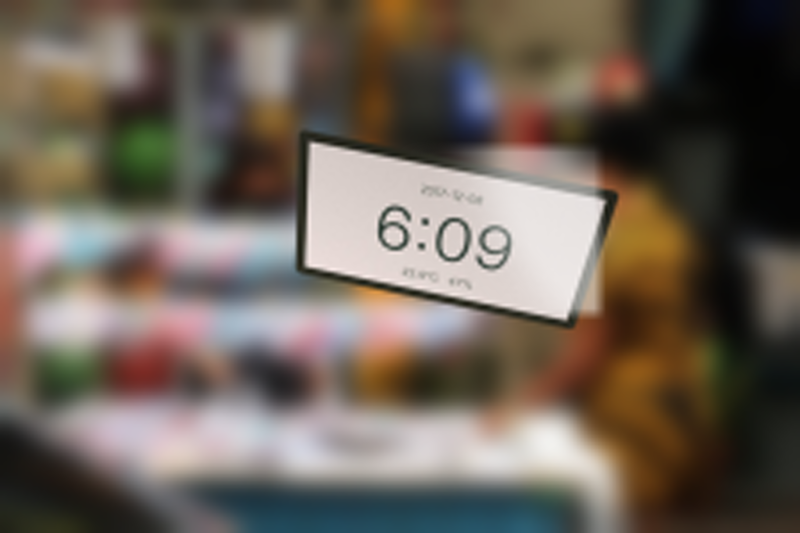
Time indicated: 6:09
